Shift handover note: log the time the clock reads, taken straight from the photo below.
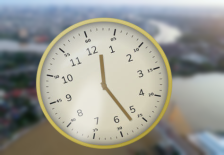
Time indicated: 12:27
